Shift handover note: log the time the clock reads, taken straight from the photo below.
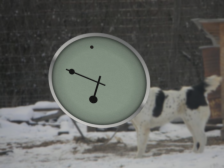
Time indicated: 6:50
